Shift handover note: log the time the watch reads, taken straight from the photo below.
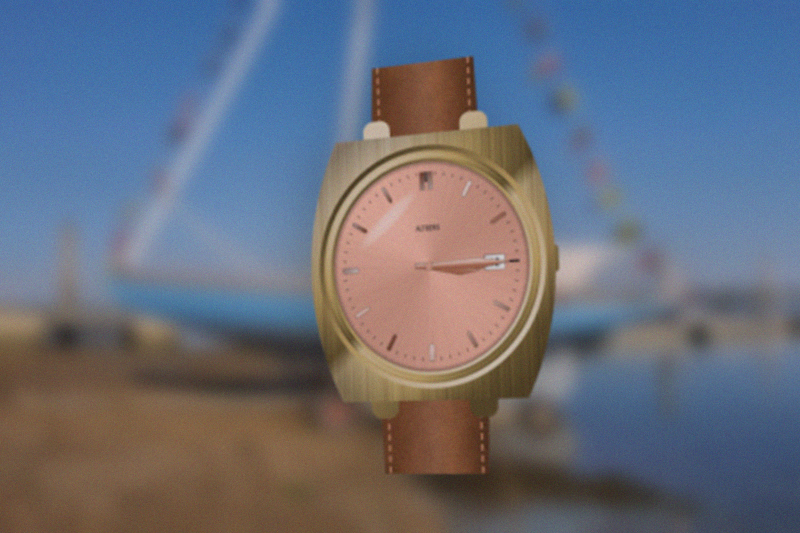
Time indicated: 3:15
